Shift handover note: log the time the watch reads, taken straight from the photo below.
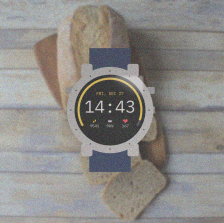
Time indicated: 14:43
